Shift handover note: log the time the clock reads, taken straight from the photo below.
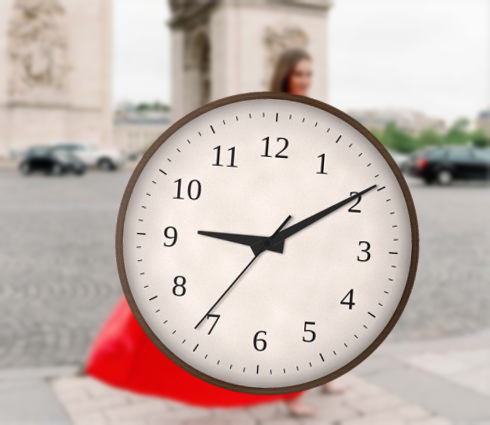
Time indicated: 9:09:36
